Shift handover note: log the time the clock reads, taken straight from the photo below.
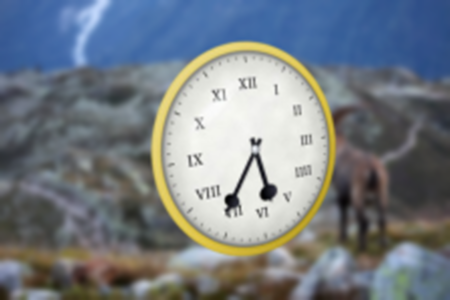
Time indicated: 5:36
